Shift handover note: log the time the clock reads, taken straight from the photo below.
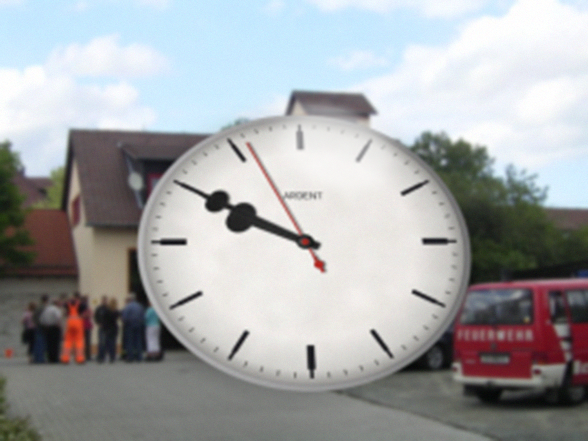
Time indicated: 9:49:56
